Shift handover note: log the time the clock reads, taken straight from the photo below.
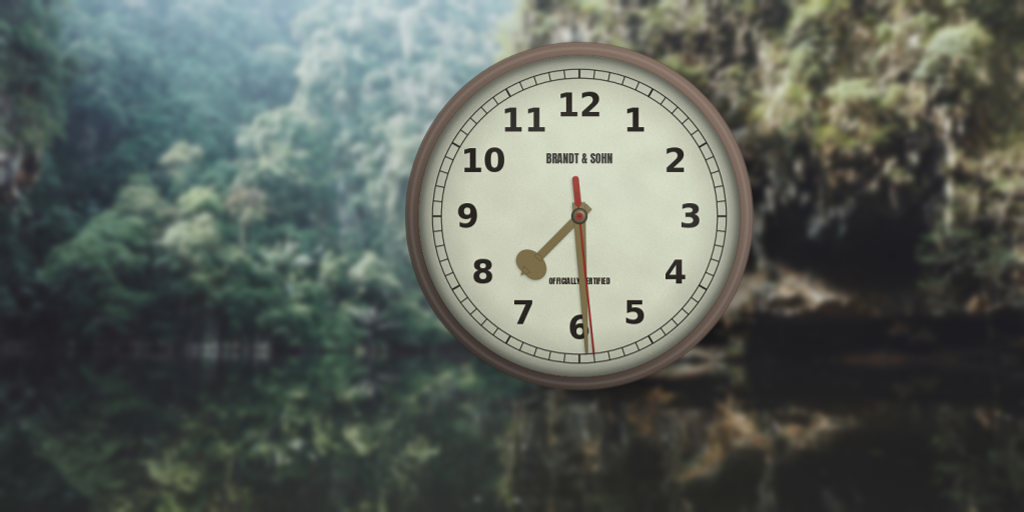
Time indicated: 7:29:29
